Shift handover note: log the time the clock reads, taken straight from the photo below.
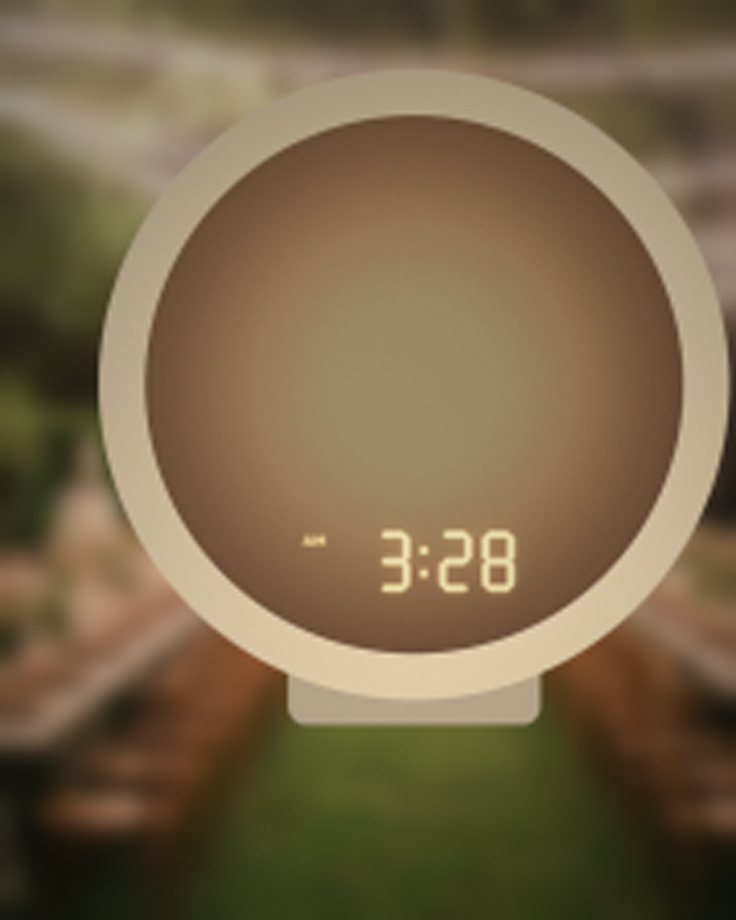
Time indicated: 3:28
